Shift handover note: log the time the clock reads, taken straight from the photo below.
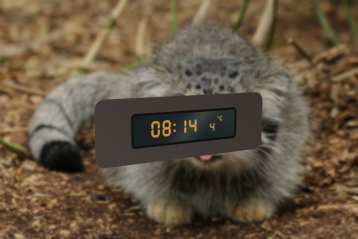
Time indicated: 8:14
